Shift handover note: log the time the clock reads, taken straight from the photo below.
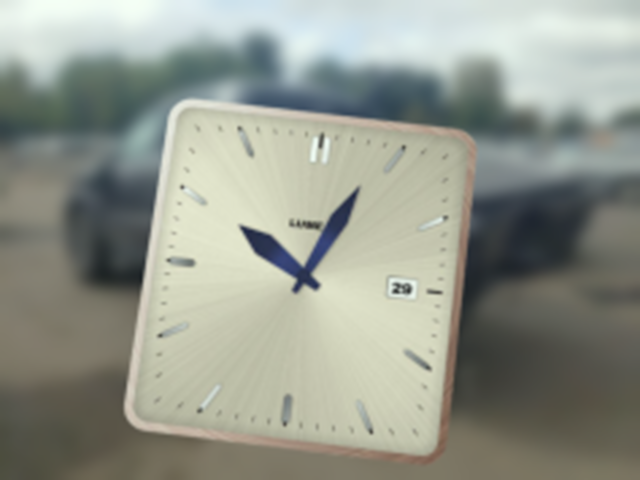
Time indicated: 10:04
